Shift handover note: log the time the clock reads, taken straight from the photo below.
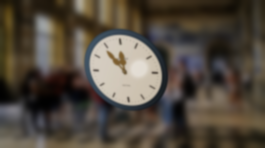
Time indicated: 11:54
